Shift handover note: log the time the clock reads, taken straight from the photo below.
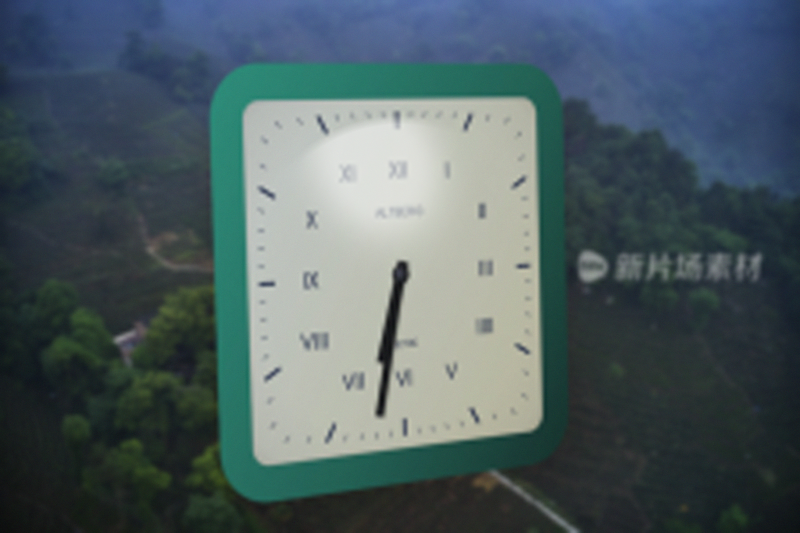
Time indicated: 6:32
